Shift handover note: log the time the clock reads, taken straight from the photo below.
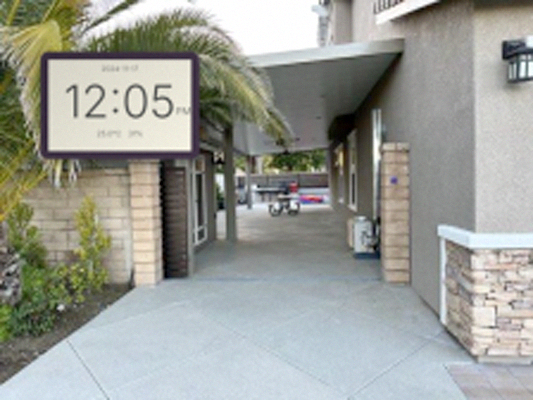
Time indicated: 12:05
